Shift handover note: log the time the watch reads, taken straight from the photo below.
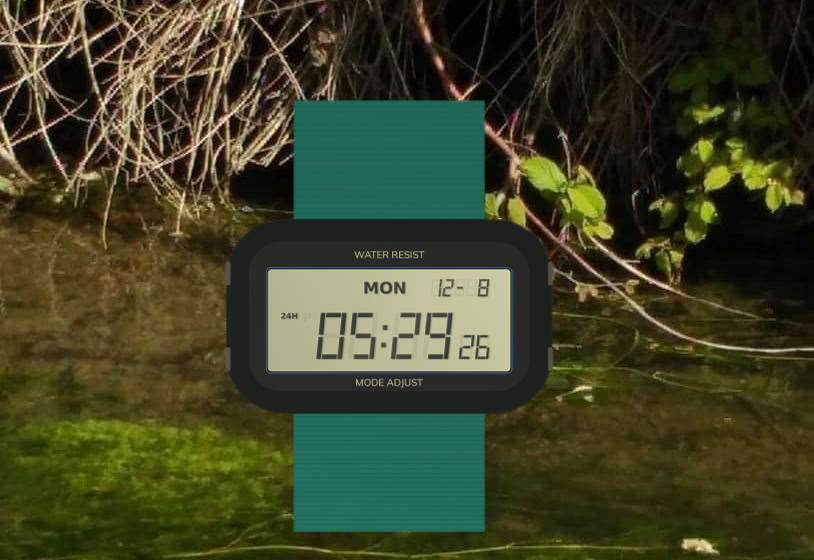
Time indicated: 5:29:26
